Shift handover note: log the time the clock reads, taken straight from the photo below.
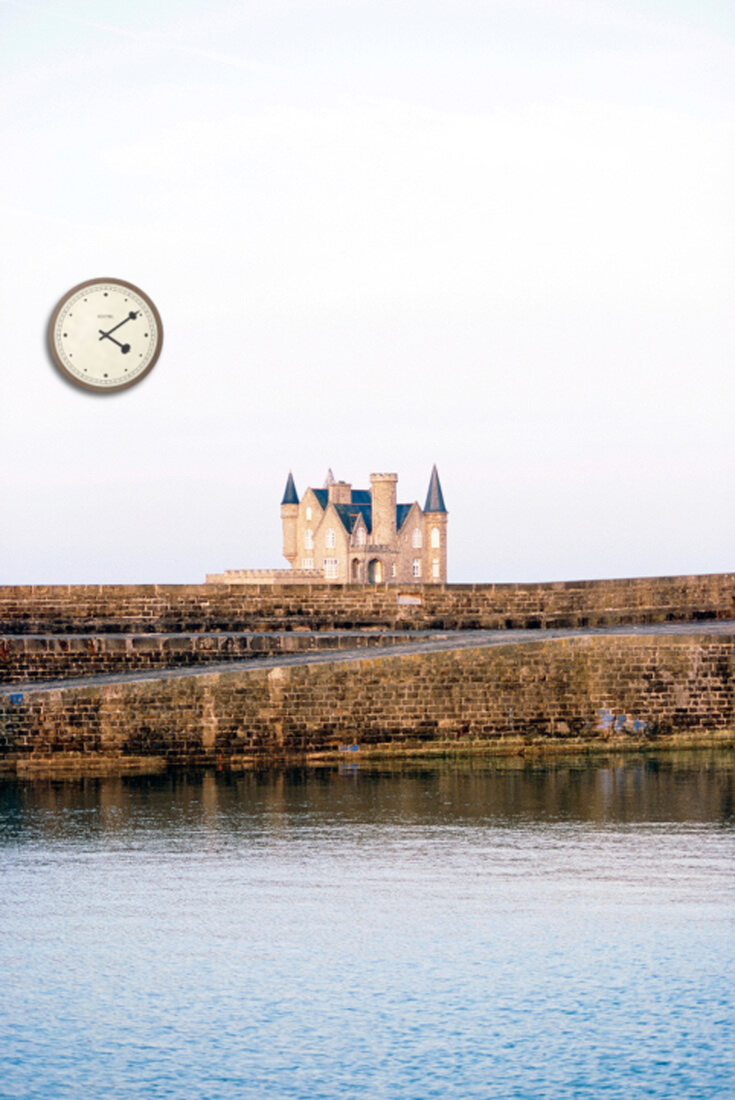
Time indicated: 4:09
